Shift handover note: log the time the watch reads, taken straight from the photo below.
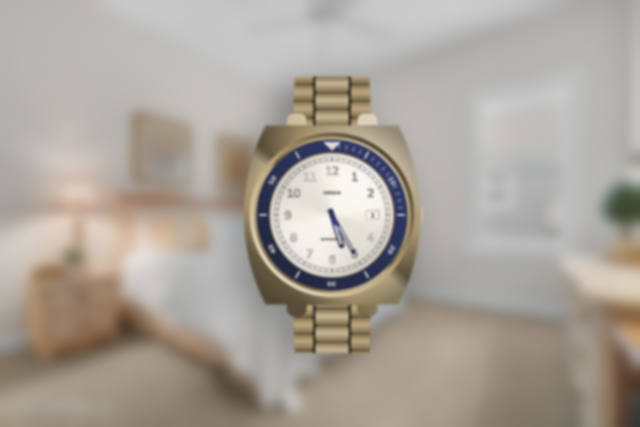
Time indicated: 5:25
